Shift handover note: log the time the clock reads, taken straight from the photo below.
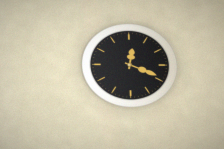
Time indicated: 12:19
